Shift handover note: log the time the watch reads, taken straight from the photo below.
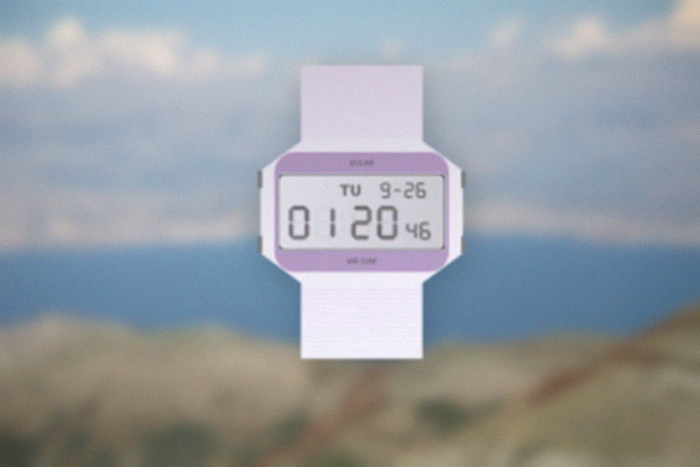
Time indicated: 1:20:46
